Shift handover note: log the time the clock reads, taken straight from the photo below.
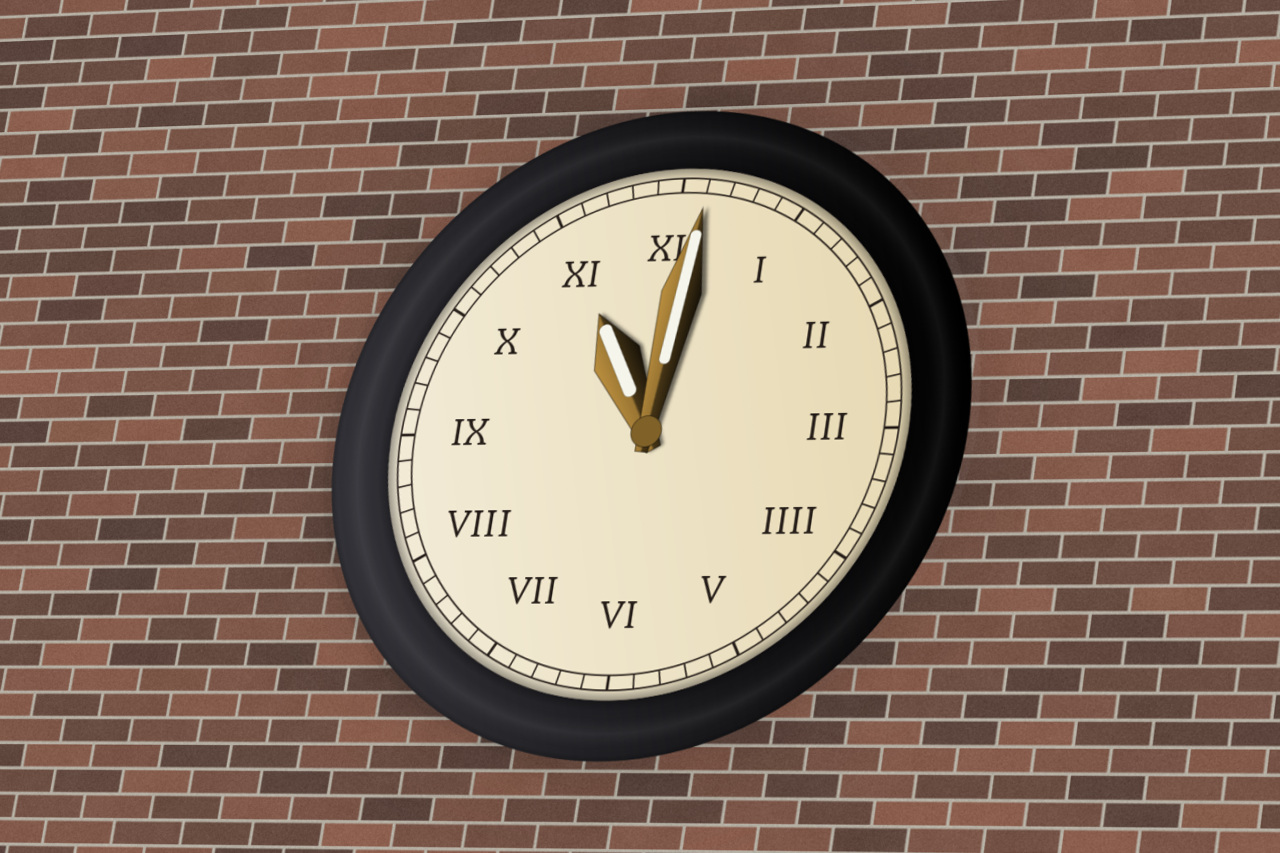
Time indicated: 11:01
